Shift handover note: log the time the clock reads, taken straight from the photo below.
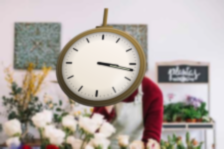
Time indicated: 3:17
